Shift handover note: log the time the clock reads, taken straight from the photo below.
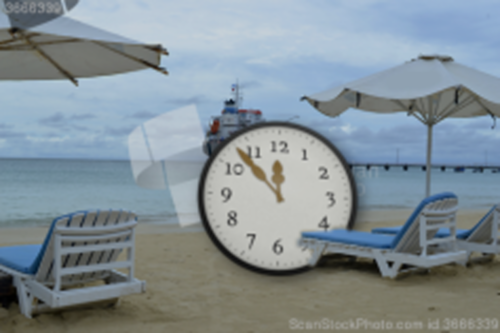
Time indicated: 11:53
